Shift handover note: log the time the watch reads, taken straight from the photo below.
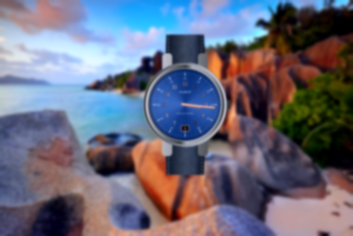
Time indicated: 3:16
